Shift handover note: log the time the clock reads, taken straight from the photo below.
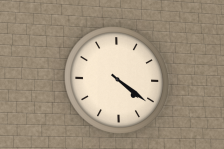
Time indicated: 4:21
